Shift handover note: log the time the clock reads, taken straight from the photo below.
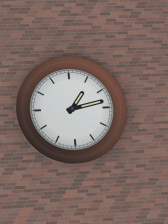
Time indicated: 1:13
